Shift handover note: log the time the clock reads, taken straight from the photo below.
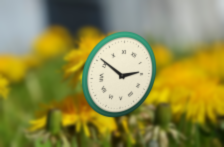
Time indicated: 1:46
